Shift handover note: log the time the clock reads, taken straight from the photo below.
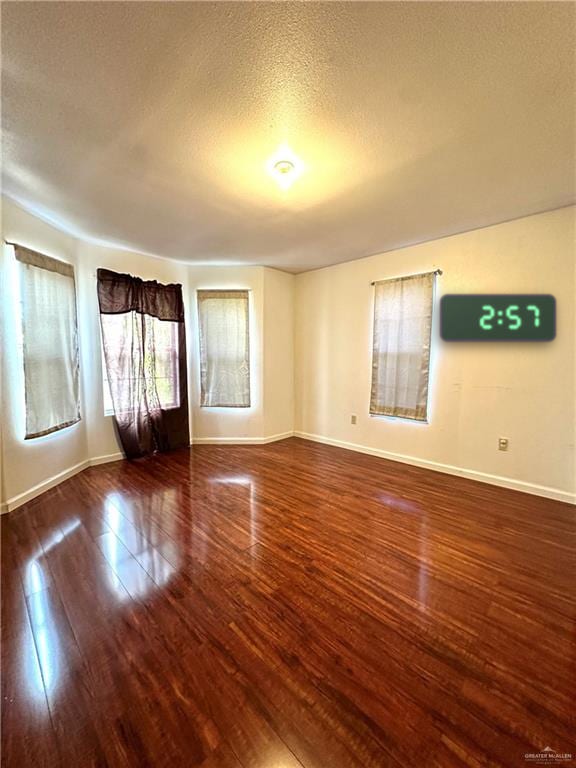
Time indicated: 2:57
